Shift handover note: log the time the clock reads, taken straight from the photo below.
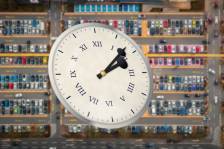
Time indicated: 2:08
